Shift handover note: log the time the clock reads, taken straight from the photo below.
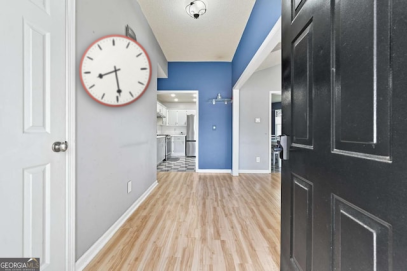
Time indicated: 8:29
